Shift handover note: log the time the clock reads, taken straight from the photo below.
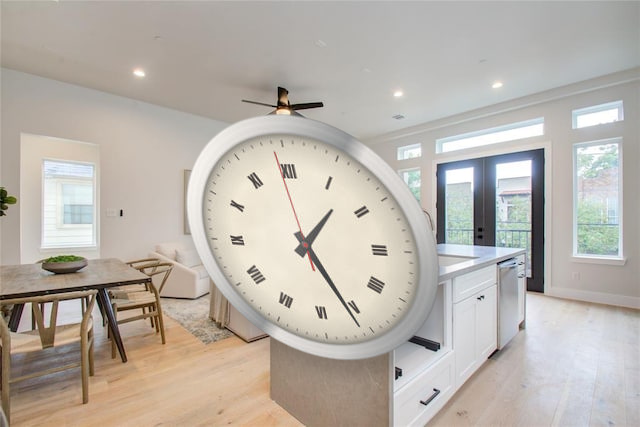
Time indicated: 1:25:59
